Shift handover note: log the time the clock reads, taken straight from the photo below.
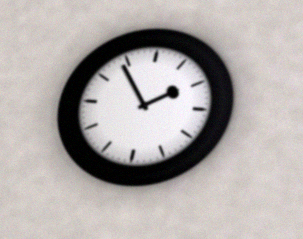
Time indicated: 1:54
